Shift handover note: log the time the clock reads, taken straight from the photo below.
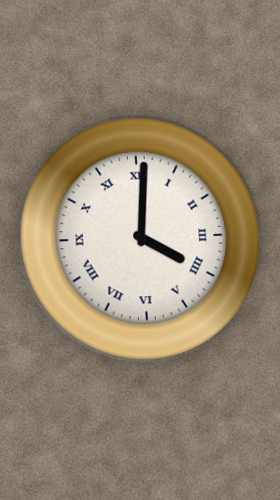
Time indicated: 4:01
